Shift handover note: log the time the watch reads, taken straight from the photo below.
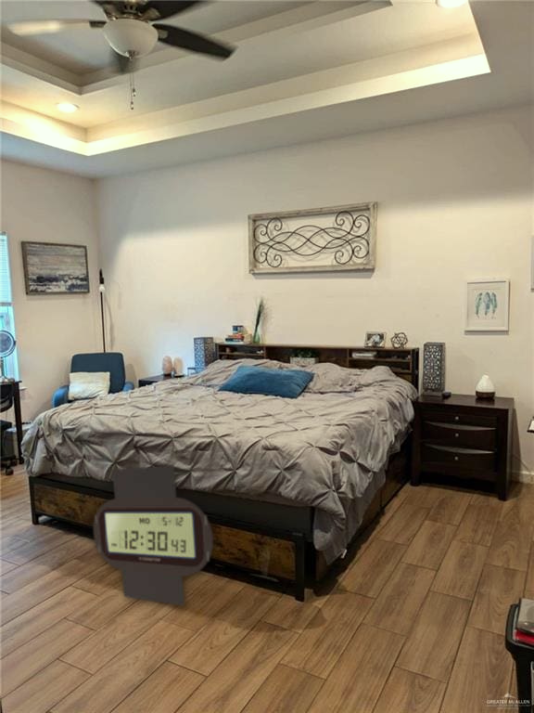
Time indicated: 12:30:43
